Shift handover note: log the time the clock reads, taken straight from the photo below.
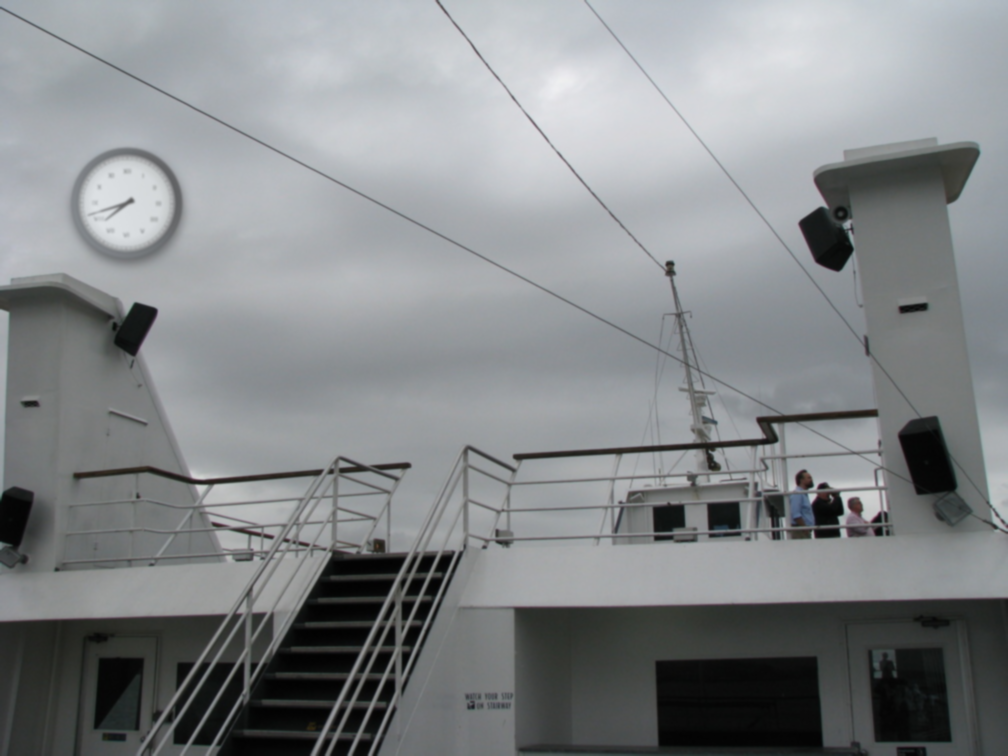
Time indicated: 7:42
